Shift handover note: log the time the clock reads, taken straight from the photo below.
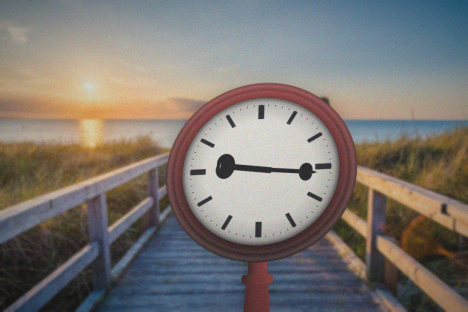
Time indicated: 9:16
